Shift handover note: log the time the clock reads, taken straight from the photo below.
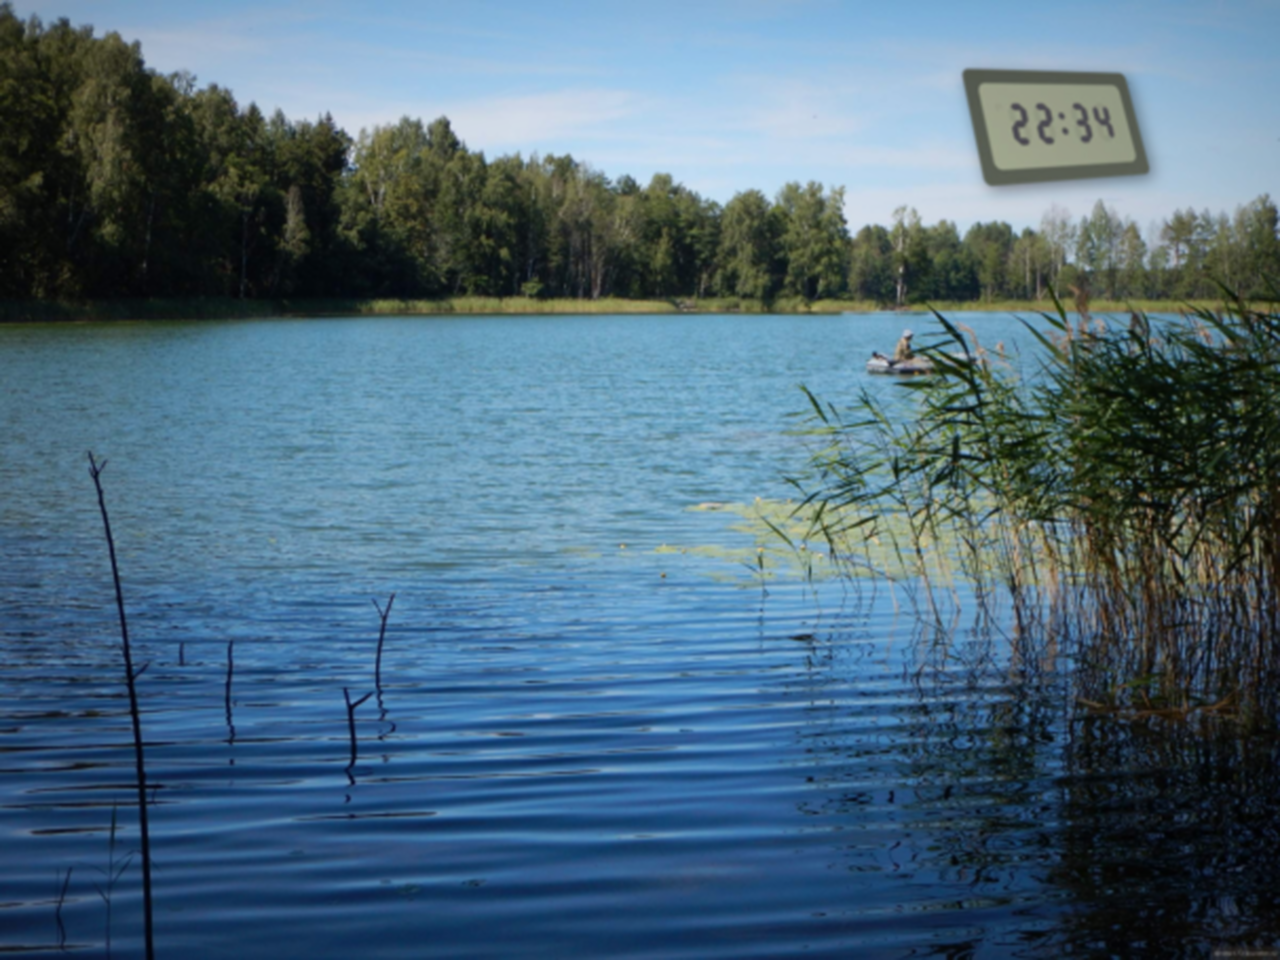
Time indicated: 22:34
